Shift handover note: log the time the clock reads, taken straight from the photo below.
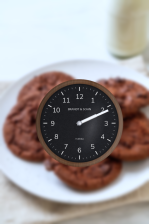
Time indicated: 2:11
